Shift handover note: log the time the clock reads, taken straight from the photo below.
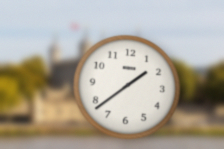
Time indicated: 1:38
